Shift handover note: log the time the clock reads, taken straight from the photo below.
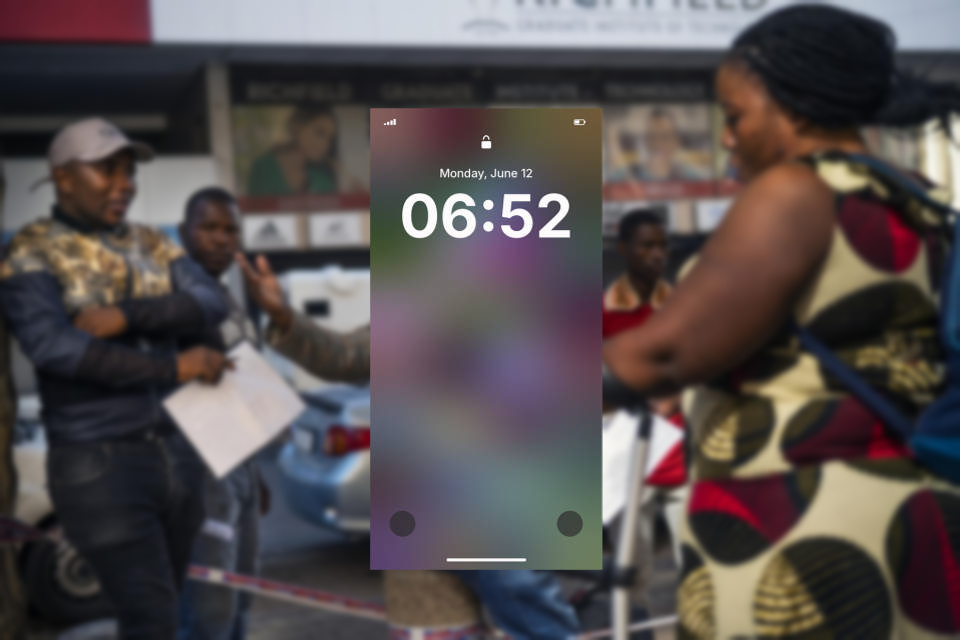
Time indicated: 6:52
